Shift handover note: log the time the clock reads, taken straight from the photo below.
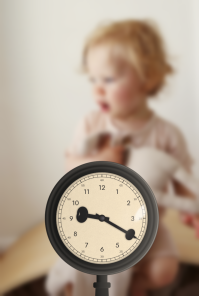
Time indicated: 9:20
